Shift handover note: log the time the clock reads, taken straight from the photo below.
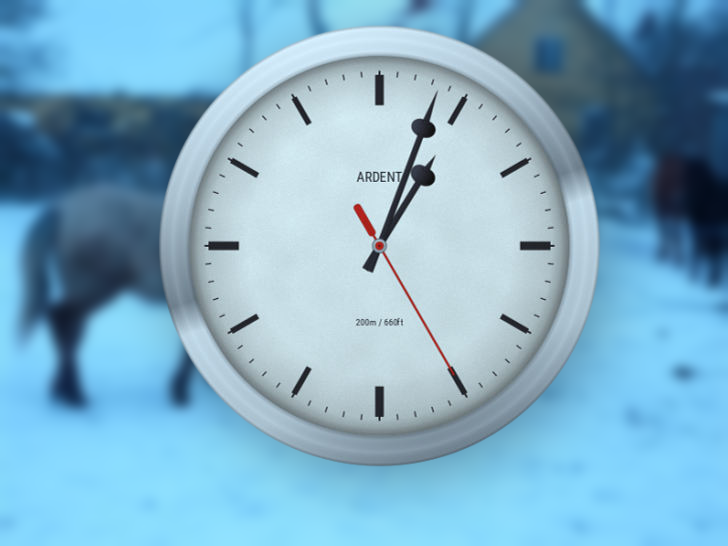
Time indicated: 1:03:25
